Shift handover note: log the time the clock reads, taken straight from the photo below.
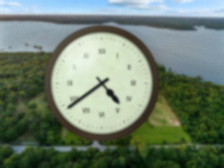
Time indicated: 4:39
